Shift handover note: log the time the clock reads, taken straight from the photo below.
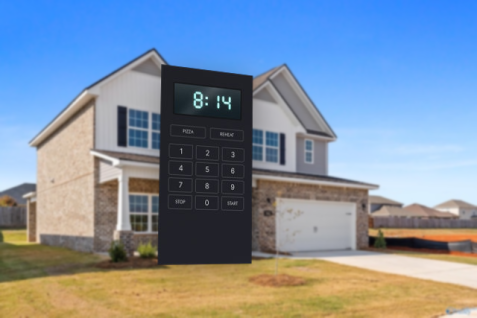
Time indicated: 8:14
